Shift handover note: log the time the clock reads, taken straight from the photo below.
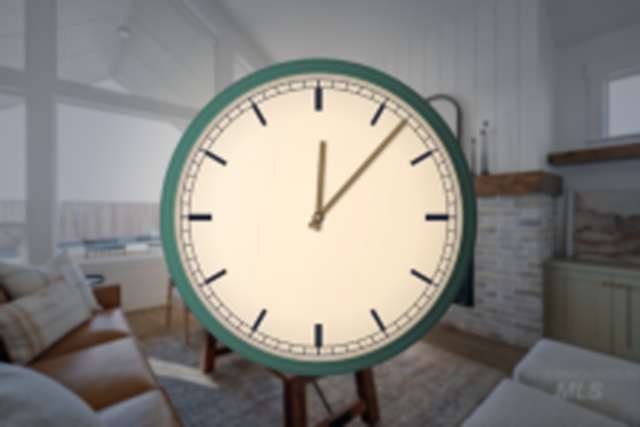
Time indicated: 12:07
